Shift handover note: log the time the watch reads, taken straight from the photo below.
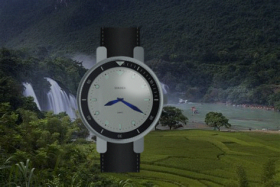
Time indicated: 8:20
